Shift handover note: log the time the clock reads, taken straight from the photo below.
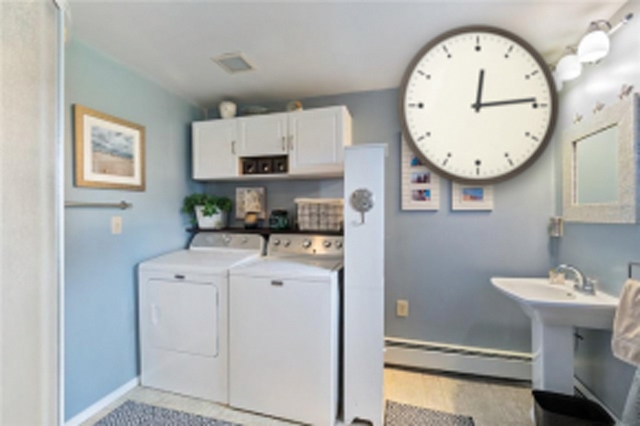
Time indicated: 12:14
